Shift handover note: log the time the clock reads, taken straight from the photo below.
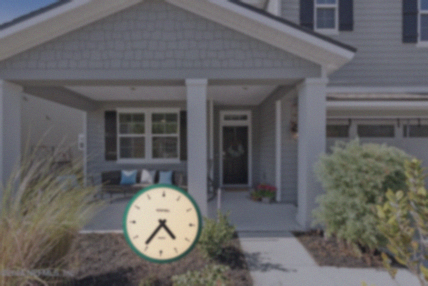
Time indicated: 4:36
